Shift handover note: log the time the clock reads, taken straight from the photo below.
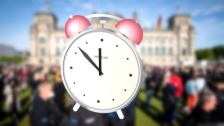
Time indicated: 11:52
